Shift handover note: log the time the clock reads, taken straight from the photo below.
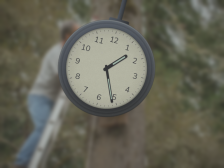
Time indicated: 1:26
